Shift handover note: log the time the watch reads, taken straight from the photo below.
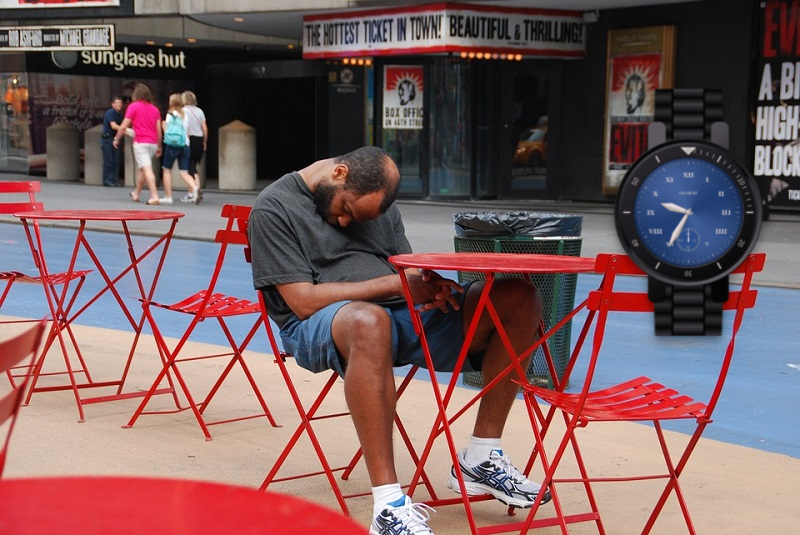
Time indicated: 9:35
